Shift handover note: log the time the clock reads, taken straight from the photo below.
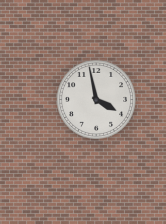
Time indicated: 3:58
